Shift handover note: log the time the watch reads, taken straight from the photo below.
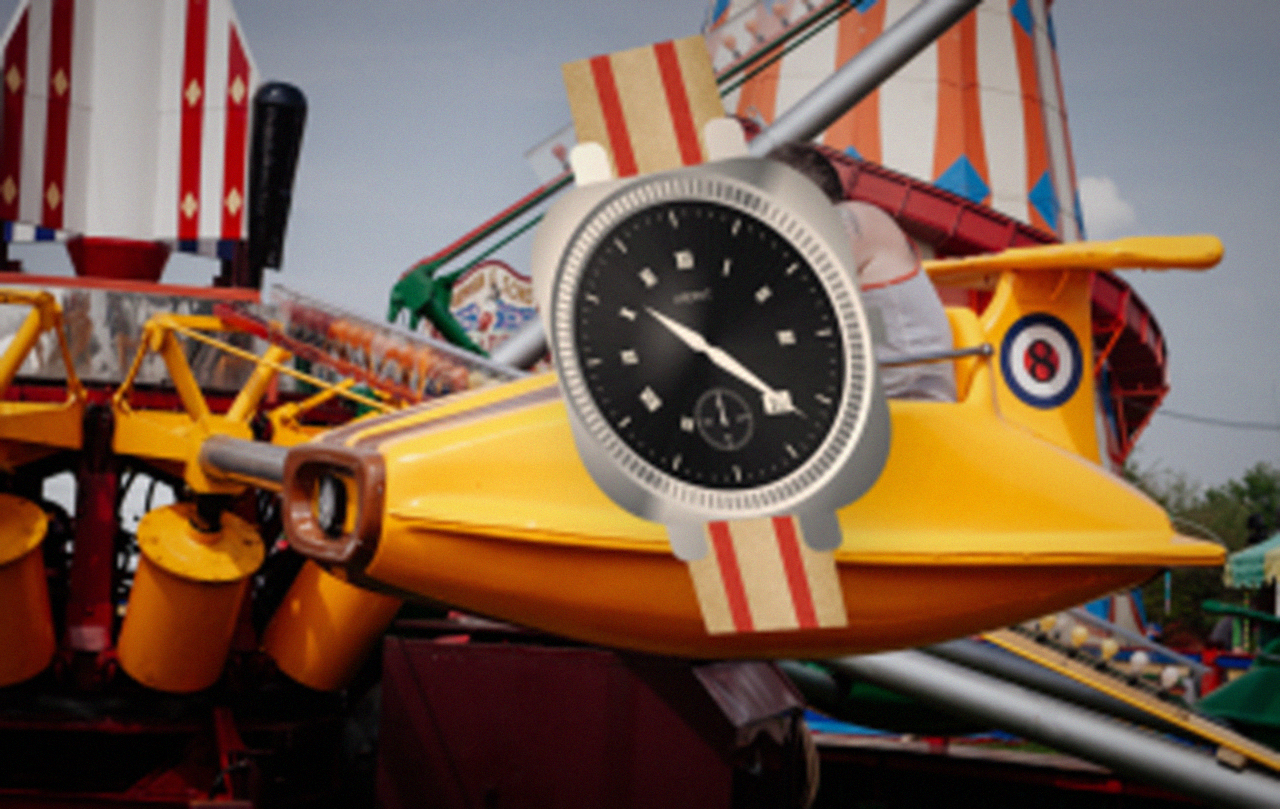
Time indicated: 10:22
